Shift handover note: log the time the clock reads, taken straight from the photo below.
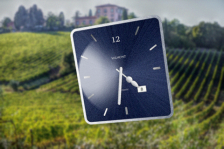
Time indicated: 4:32
